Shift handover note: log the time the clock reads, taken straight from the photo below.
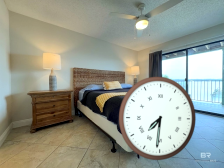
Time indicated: 7:31
